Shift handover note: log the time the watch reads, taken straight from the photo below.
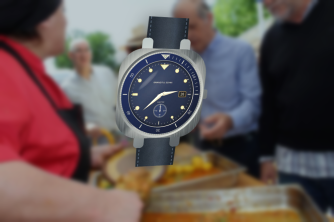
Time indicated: 2:38
